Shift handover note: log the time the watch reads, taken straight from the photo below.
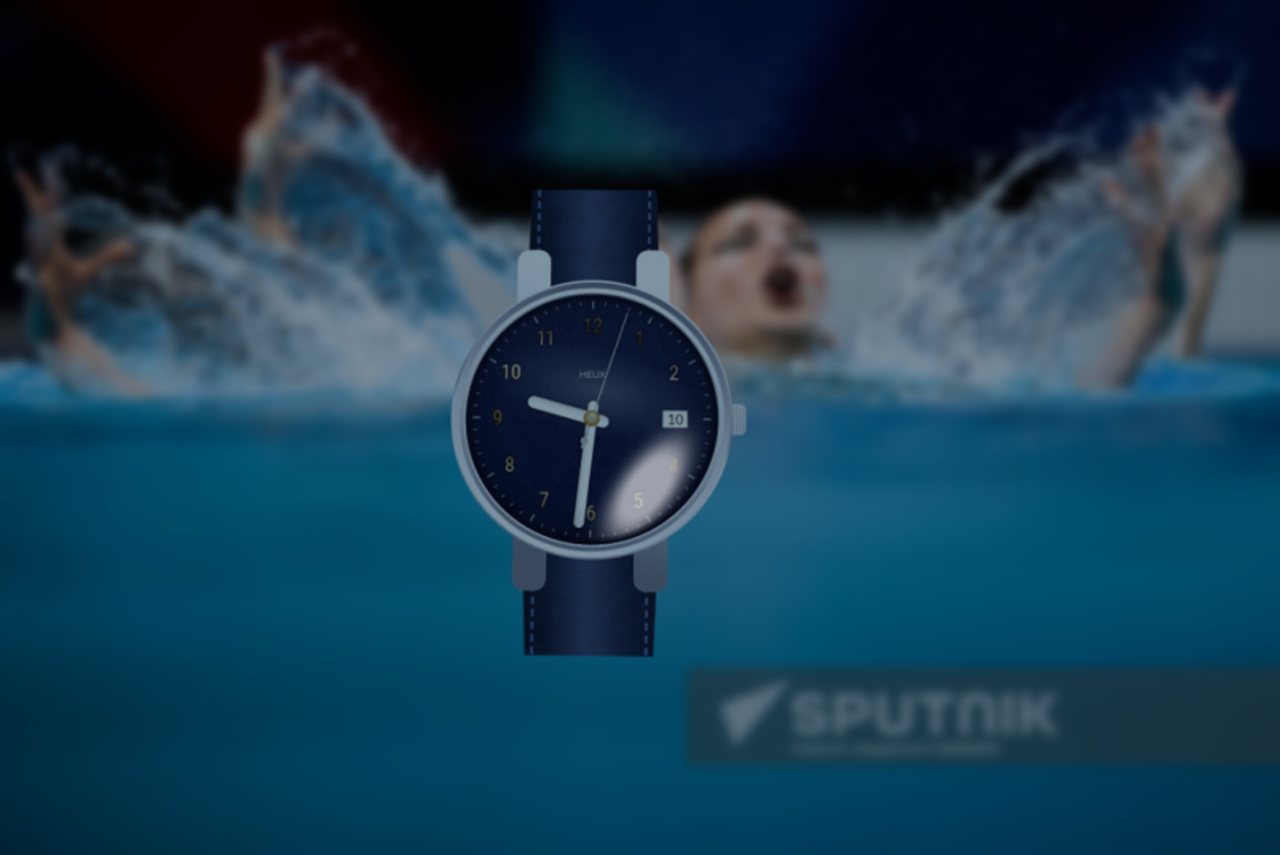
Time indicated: 9:31:03
